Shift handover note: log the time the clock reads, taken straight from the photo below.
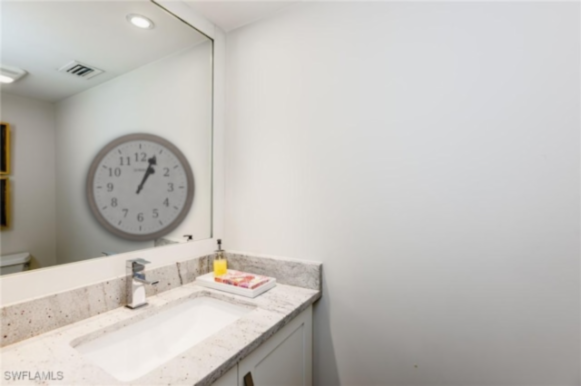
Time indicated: 1:04
